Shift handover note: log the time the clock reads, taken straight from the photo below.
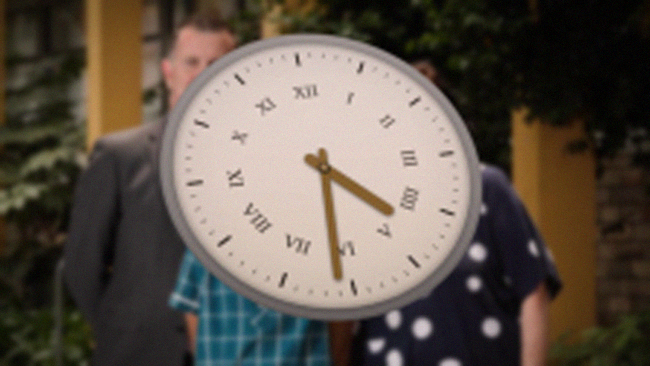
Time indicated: 4:31
